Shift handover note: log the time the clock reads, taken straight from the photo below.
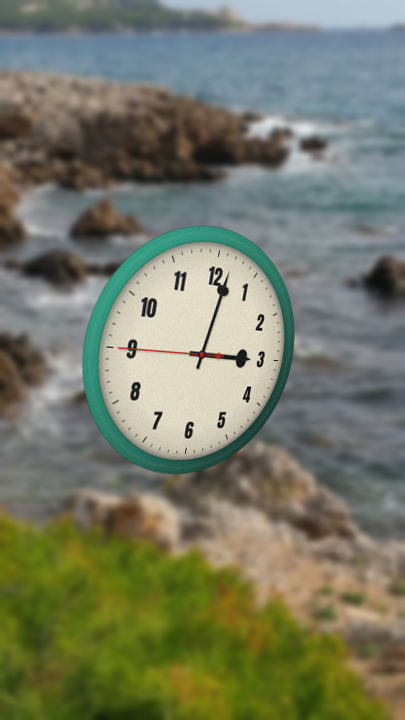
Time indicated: 3:01:45
